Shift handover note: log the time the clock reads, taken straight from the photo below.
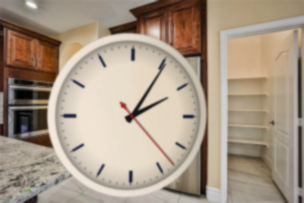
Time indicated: 2:05:23
